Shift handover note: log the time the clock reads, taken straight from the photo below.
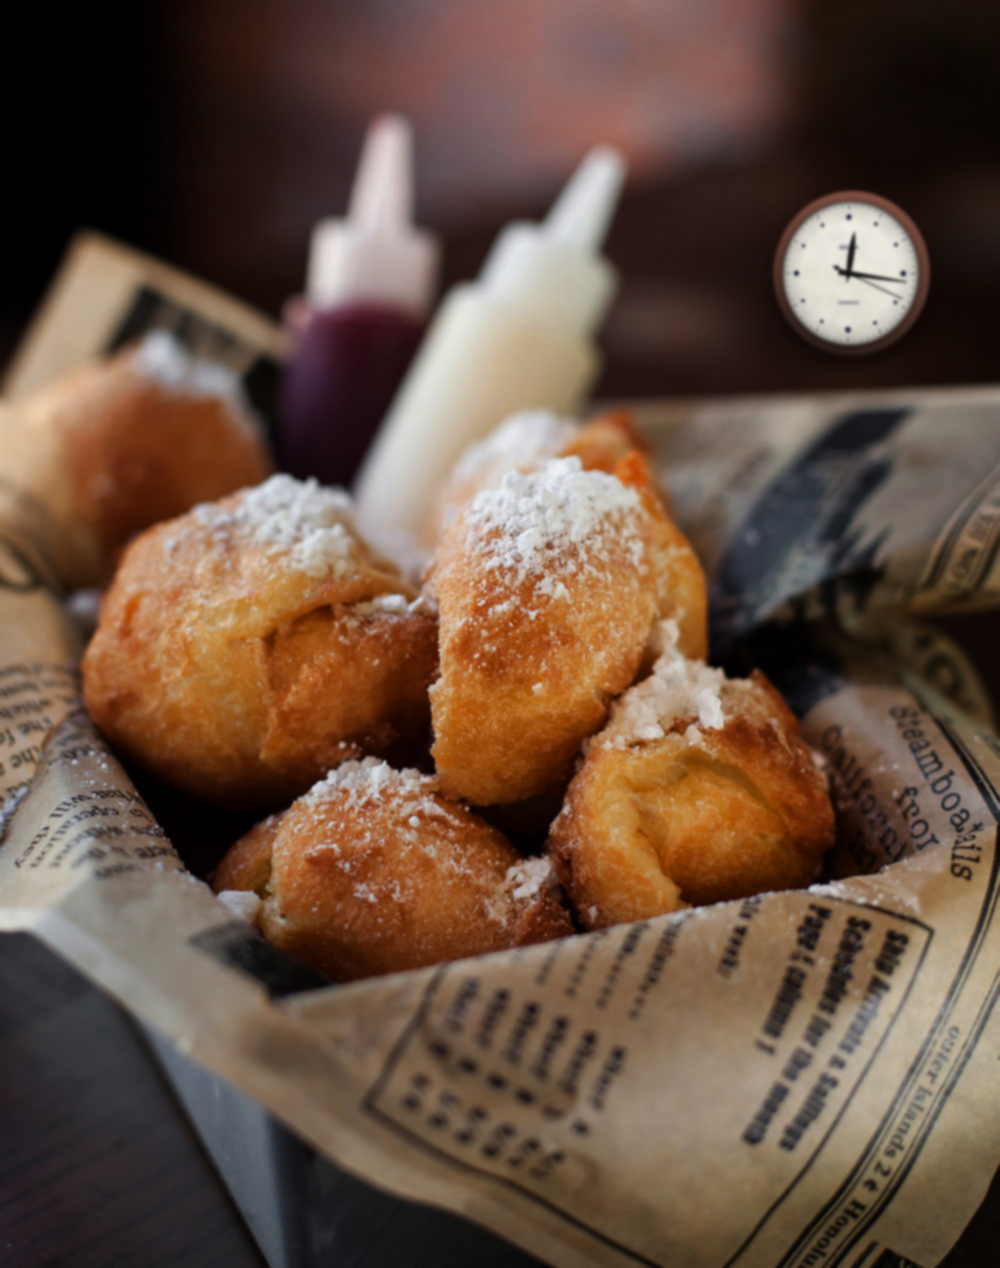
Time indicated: 12:16:19
